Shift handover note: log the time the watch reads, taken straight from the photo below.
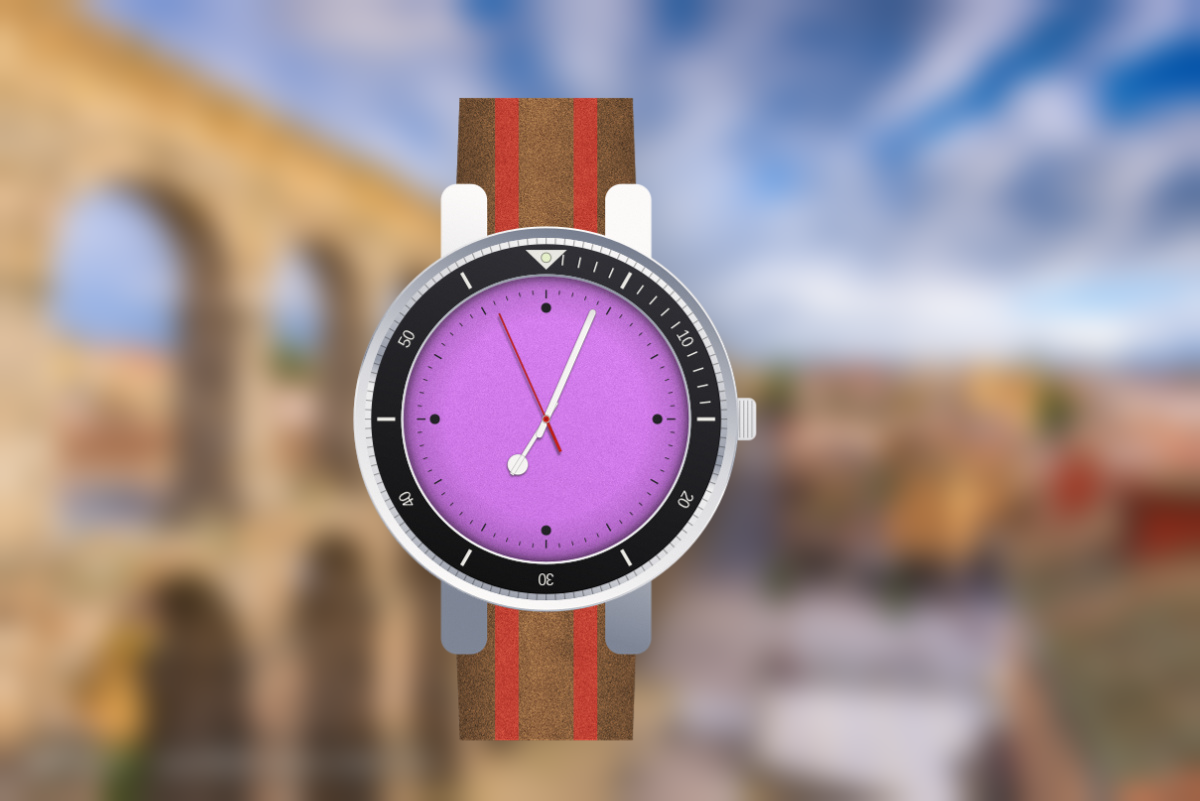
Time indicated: 7:03:56
